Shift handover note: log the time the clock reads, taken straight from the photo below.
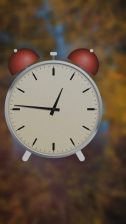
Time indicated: 12:46
